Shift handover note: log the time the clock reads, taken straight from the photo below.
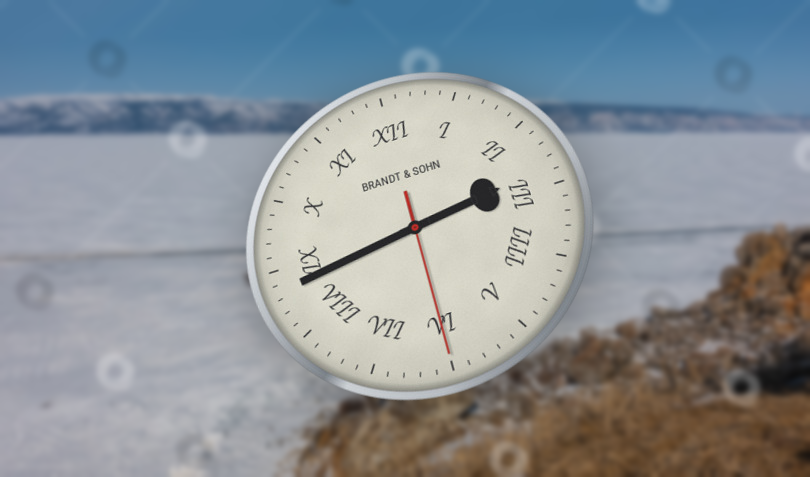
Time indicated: 2:43:30
